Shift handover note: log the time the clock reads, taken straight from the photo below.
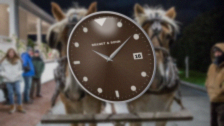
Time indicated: 10:09
